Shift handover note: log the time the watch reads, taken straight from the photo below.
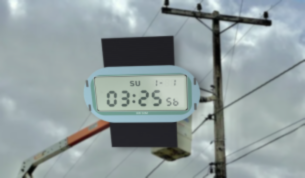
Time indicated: 3:25
